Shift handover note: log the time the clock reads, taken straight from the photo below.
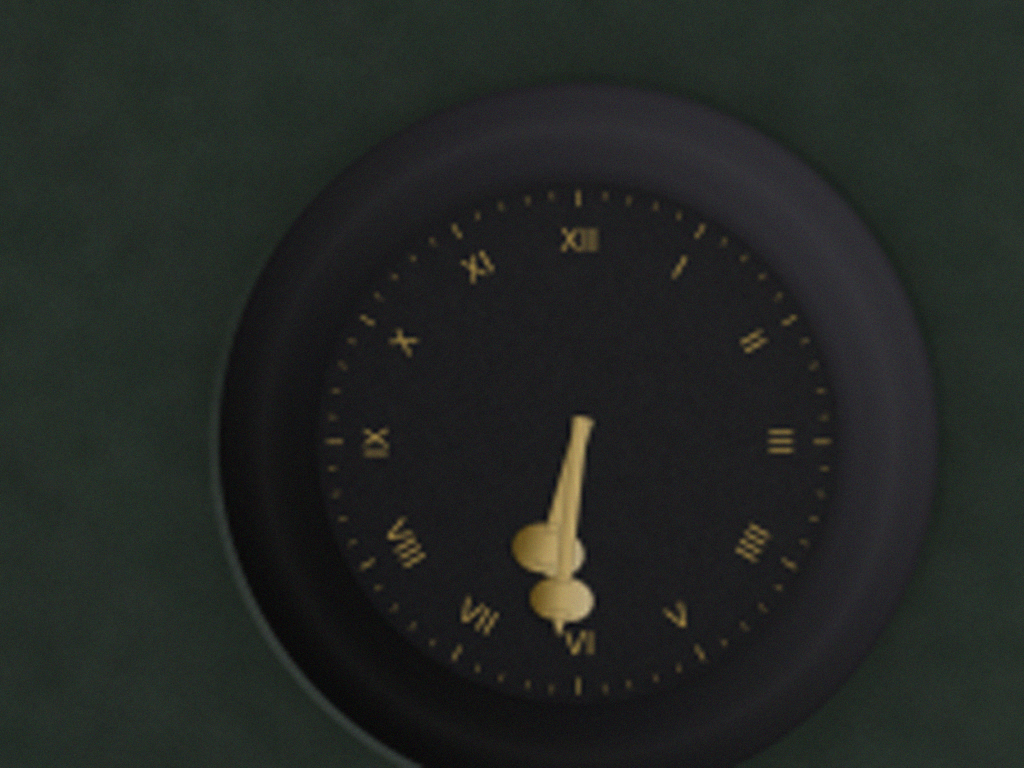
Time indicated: 6:31
